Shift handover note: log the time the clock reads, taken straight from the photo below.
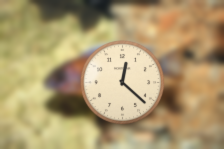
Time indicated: 12:22
